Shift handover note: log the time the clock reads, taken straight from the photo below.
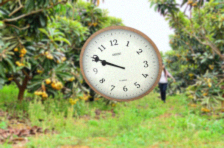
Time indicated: 9:50
